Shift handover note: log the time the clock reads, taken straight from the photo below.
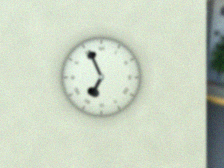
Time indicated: 6:56
